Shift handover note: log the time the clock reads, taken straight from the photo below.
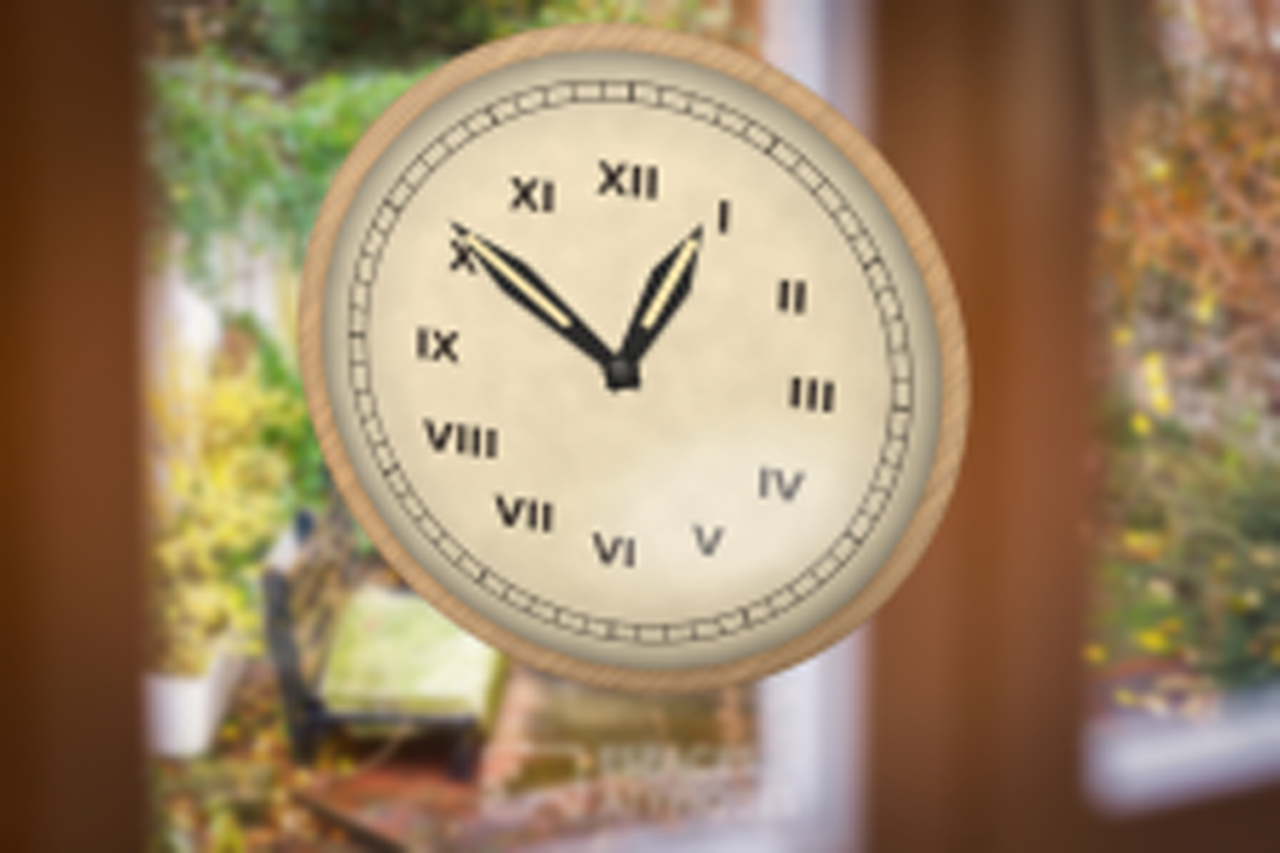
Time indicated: 12:51
